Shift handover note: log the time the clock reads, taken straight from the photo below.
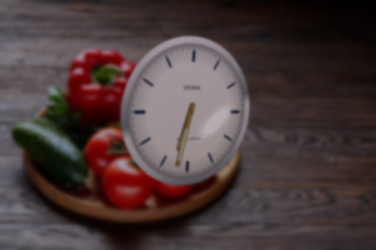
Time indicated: 6:32
